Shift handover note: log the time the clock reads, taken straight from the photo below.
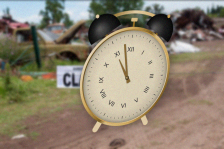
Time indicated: 10:58
